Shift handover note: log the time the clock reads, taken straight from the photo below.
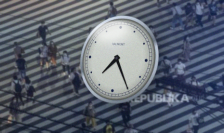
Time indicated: 7:25
